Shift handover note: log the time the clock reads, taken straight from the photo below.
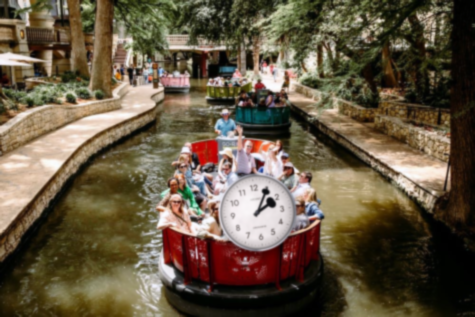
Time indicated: 2:05
